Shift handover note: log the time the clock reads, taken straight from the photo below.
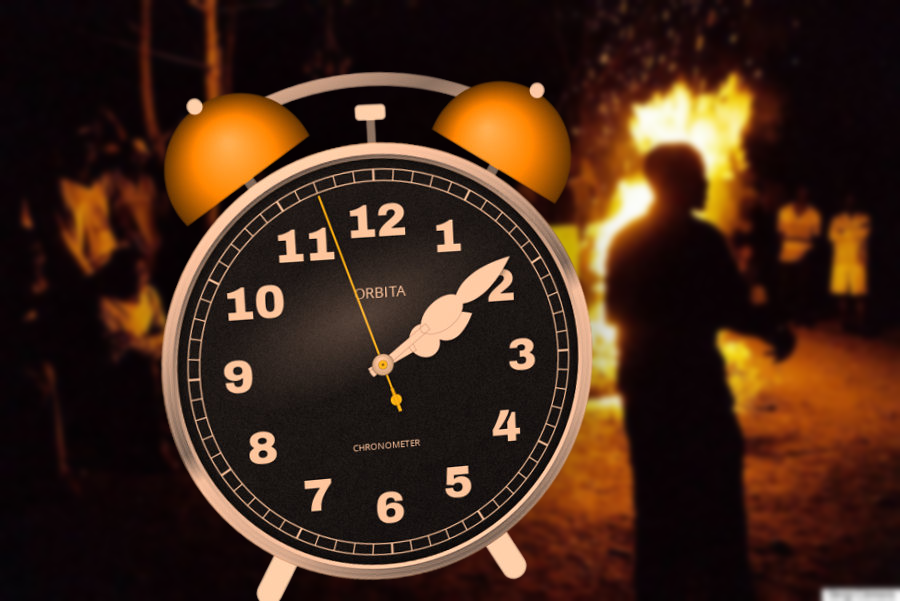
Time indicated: 2:08:57
